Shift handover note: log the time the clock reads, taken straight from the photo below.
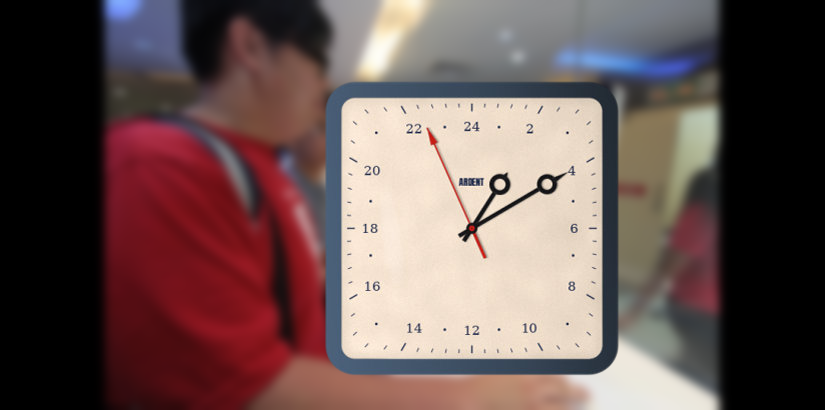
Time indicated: 2:09:56
